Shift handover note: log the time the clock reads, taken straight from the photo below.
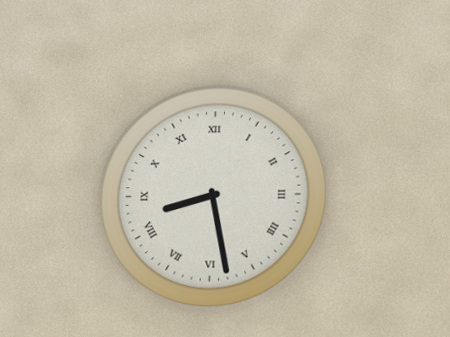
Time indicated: 8:28
